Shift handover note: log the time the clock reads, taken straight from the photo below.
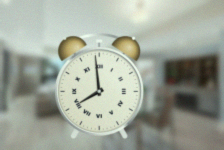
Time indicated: 7:59
